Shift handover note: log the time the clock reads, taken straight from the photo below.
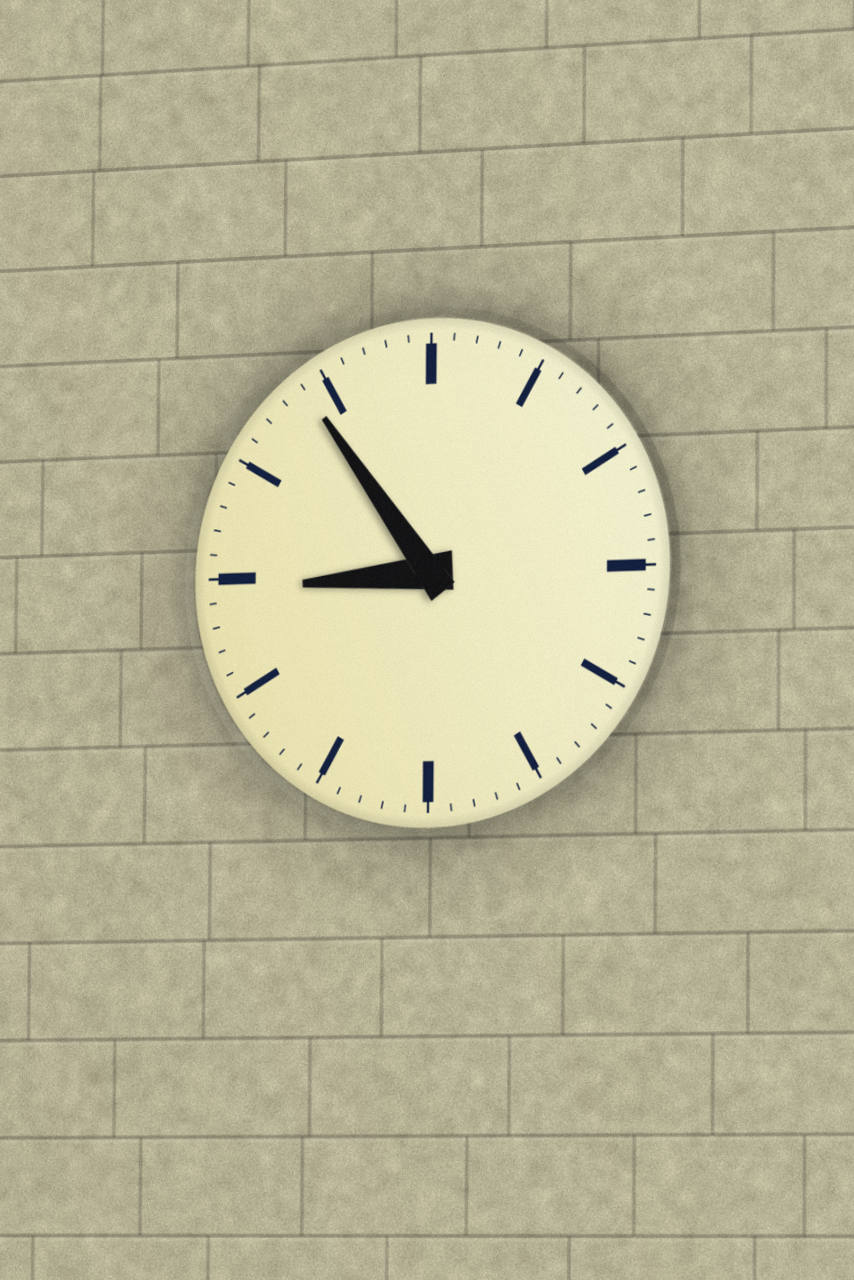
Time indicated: 8:54
